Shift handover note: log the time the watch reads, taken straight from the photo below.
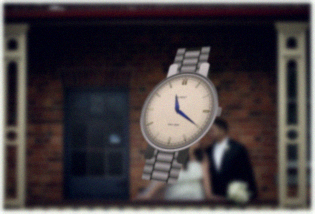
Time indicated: 11:20
